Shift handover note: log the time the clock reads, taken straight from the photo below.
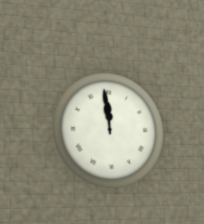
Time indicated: 11:59
